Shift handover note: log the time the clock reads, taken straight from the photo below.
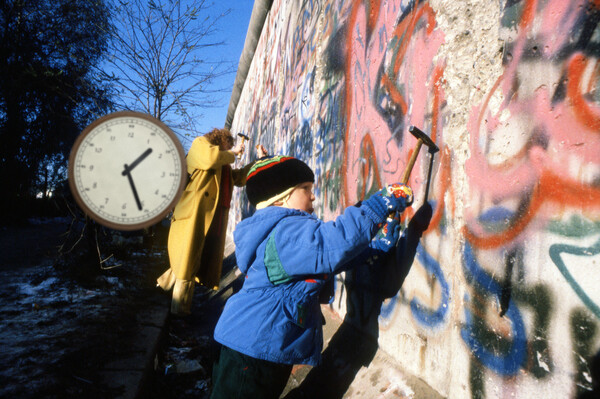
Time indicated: 1:26
